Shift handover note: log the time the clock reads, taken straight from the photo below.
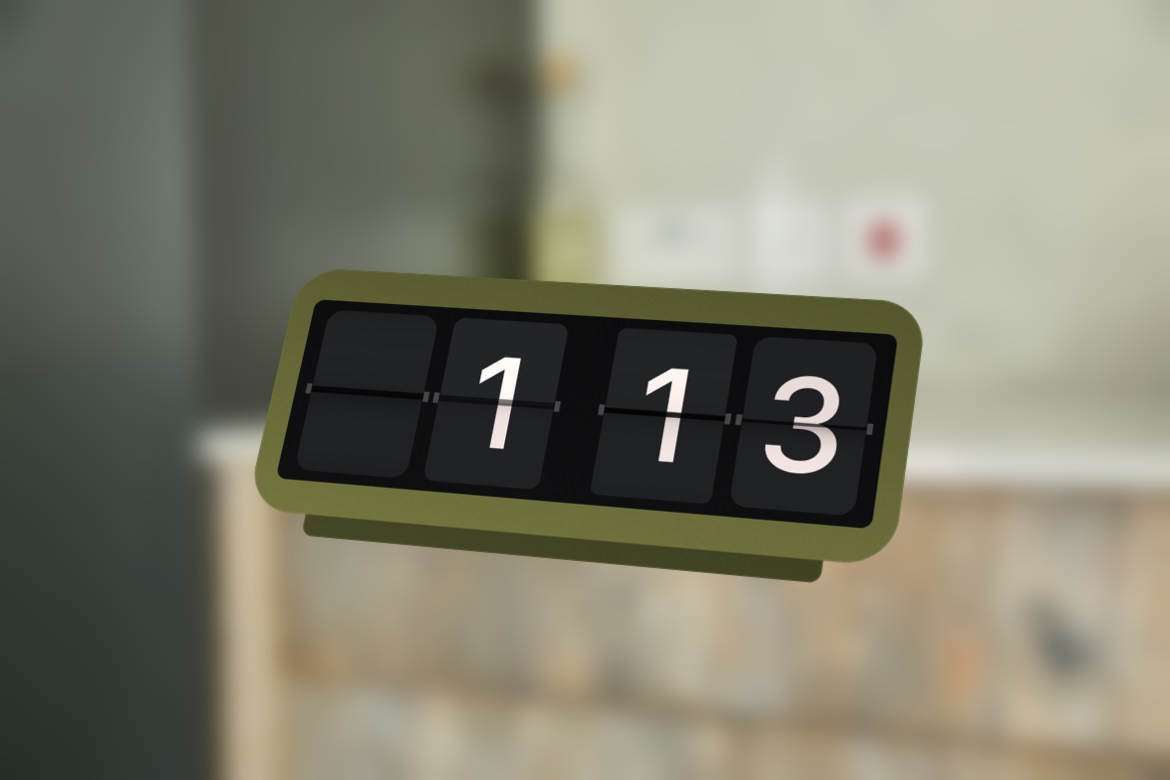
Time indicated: 1:13
